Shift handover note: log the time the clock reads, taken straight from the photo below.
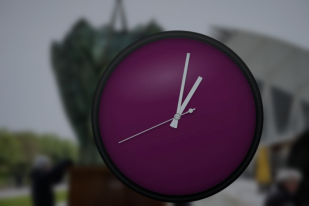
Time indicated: 1:01:41
